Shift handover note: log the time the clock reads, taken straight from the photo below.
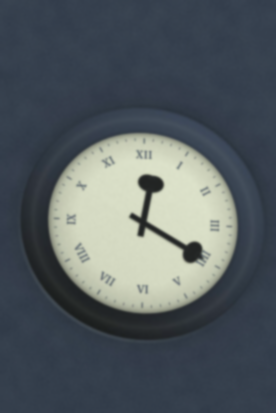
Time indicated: 12:20
